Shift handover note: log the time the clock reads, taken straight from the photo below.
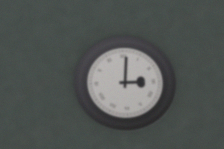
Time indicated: 3:01
